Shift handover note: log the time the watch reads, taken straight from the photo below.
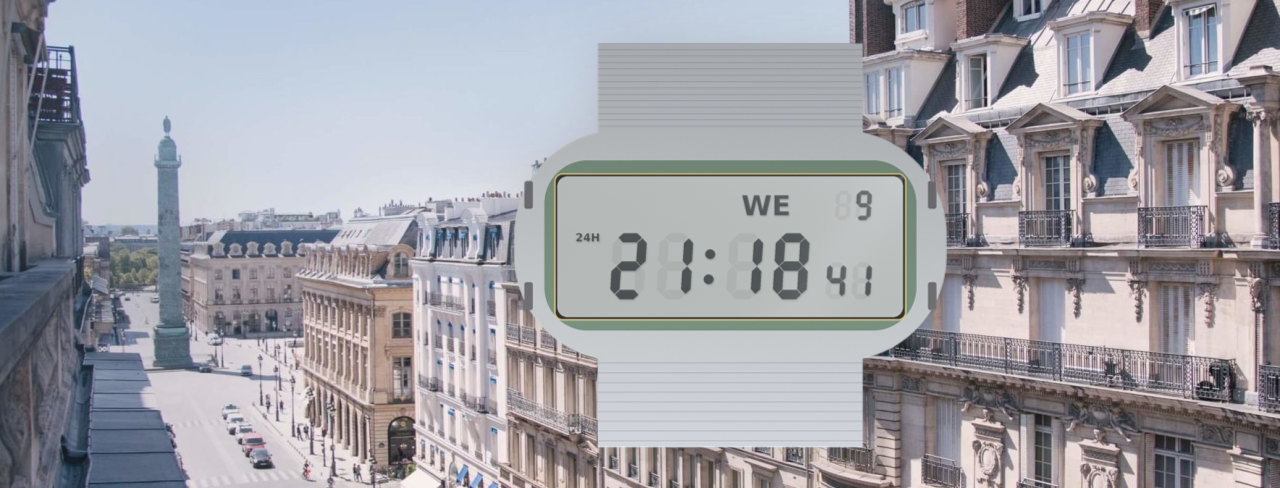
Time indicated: 21:18:41
